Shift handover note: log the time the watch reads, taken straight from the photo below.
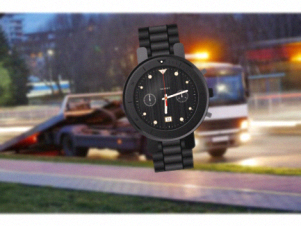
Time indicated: 6:13
